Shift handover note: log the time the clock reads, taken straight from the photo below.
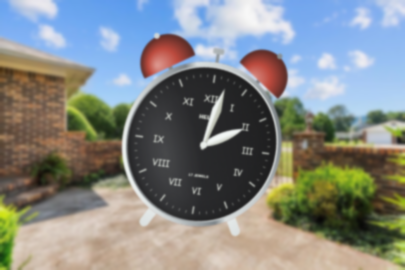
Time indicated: 2:02
